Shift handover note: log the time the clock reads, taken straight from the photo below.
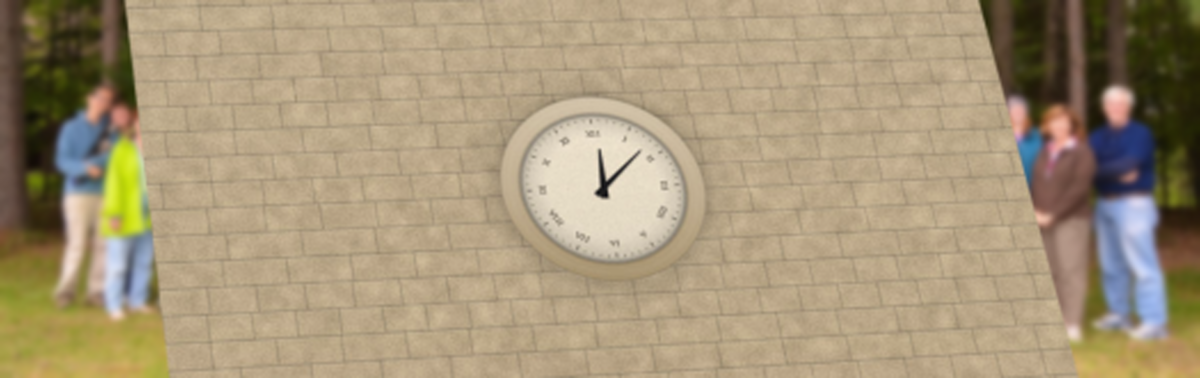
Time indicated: 12:08
